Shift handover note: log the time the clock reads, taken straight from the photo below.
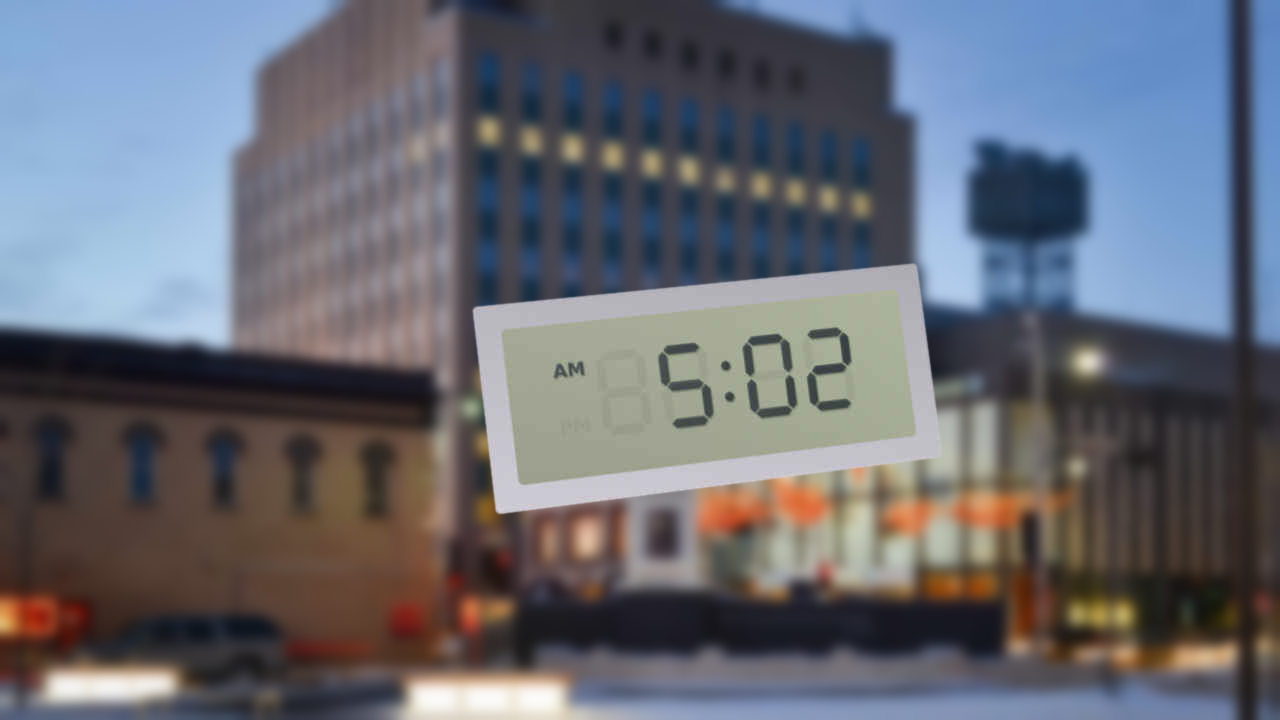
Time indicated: 5:02
